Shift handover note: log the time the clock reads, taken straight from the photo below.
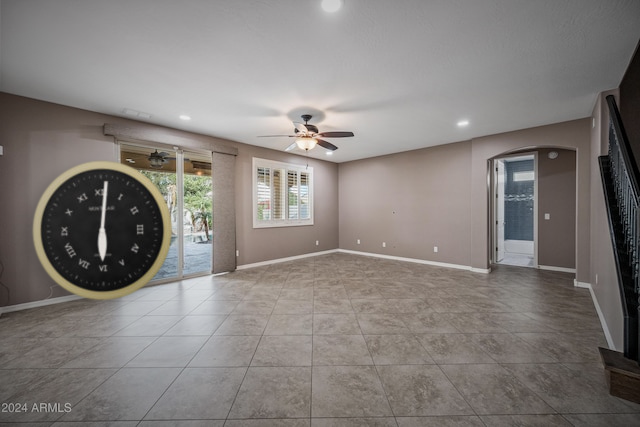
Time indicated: 6:01
